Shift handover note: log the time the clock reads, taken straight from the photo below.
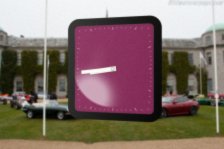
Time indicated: 8:44
